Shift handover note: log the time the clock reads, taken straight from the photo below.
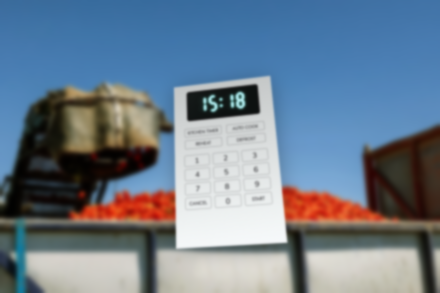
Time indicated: 15:18
